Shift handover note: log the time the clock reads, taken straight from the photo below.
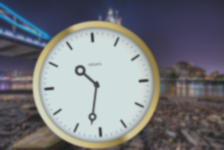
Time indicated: 10:32
